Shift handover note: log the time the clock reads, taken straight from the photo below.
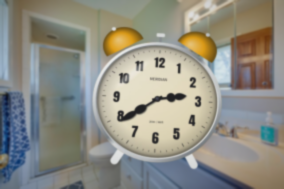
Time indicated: 2:39
